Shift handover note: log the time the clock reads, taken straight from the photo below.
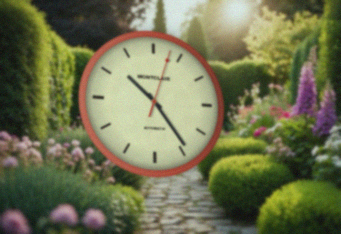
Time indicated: 10:24:03
